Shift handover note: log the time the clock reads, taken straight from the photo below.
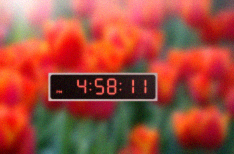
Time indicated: 4:58:11
